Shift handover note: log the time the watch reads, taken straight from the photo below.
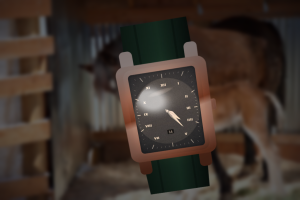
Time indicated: 4:24
